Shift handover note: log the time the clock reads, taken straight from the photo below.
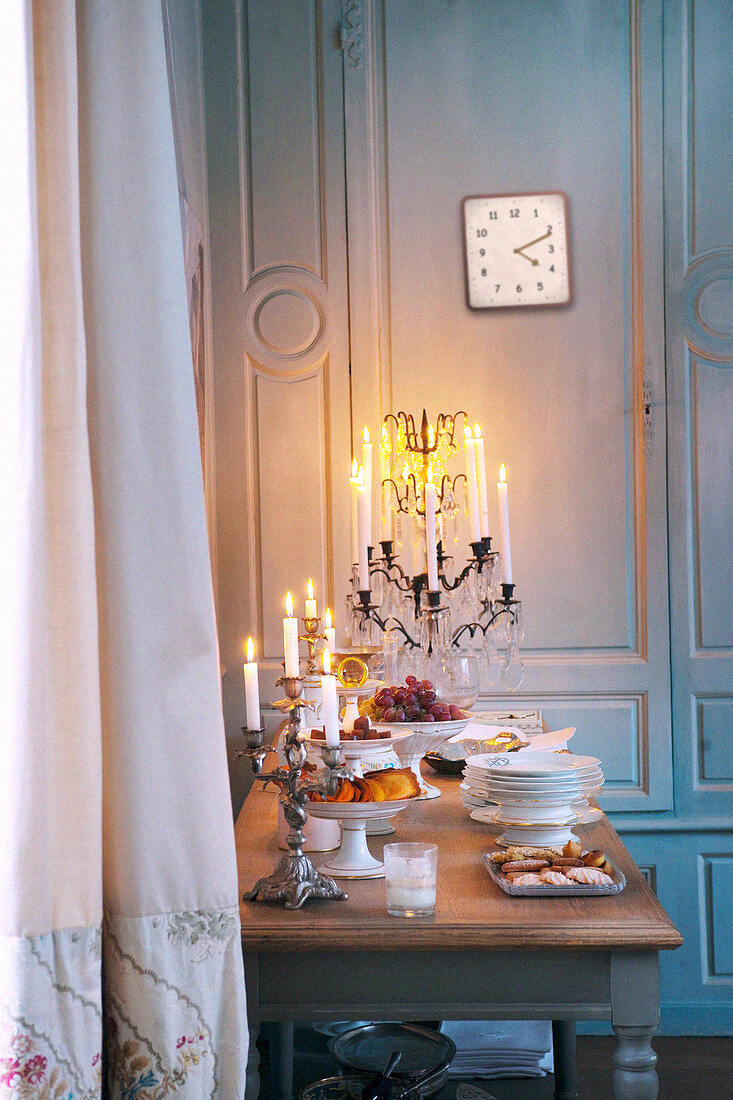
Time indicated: 4:11
